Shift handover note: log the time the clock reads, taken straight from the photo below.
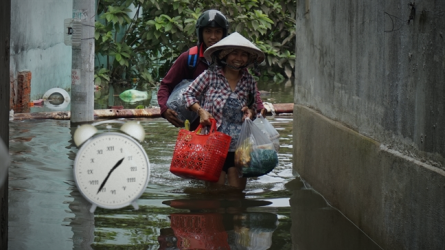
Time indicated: 1:36
